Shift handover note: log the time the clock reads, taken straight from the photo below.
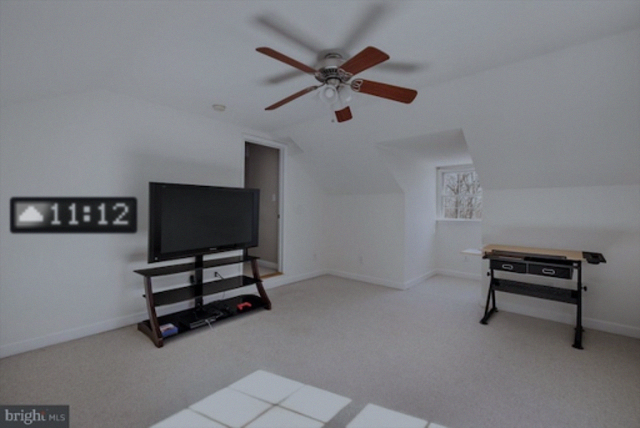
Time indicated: 11:12
